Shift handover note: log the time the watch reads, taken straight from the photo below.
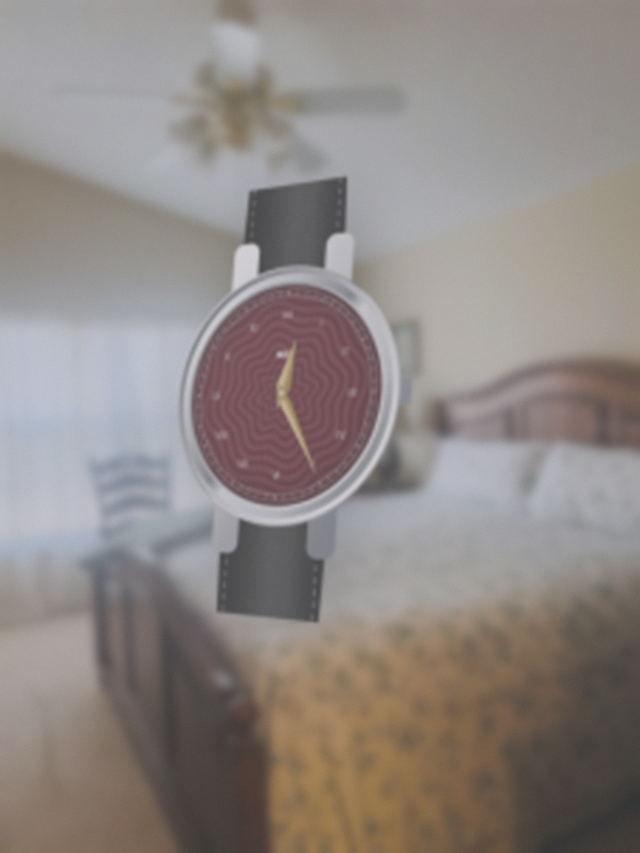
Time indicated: 12:25
